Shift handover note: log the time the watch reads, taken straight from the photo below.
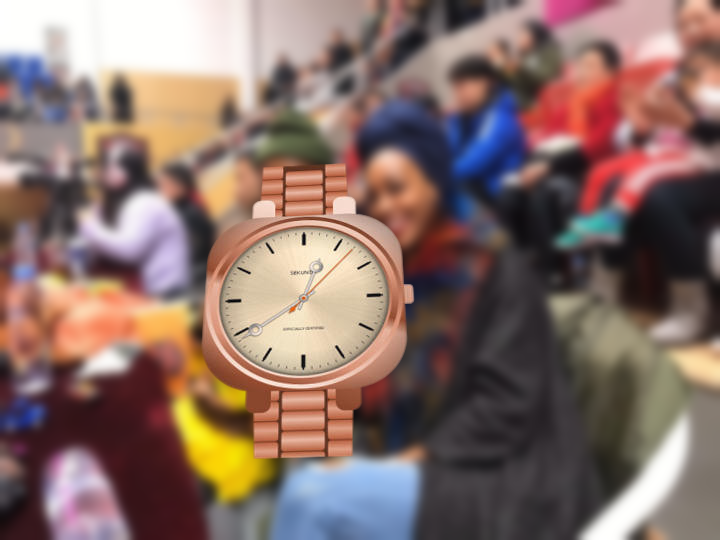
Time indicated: 12:39:07
